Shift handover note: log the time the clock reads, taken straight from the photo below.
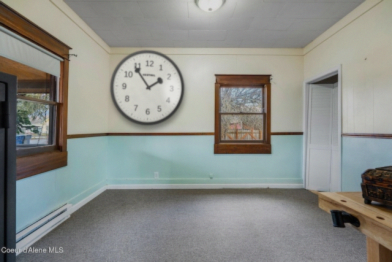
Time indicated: 1:54
